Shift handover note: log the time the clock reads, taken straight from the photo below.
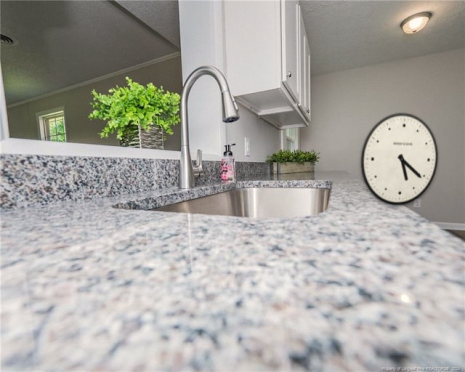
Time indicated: 5:21
